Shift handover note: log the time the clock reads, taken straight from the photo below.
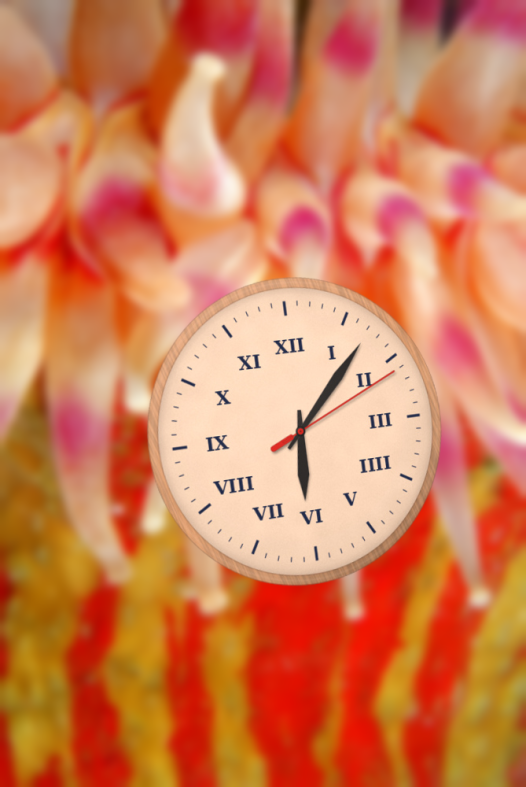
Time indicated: 6:07:11
